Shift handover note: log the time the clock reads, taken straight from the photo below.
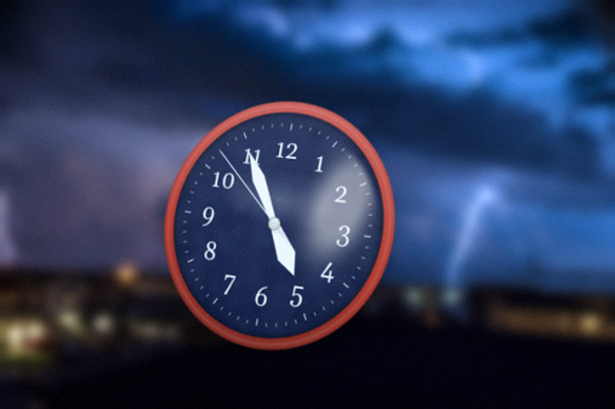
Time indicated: 4:54:52
